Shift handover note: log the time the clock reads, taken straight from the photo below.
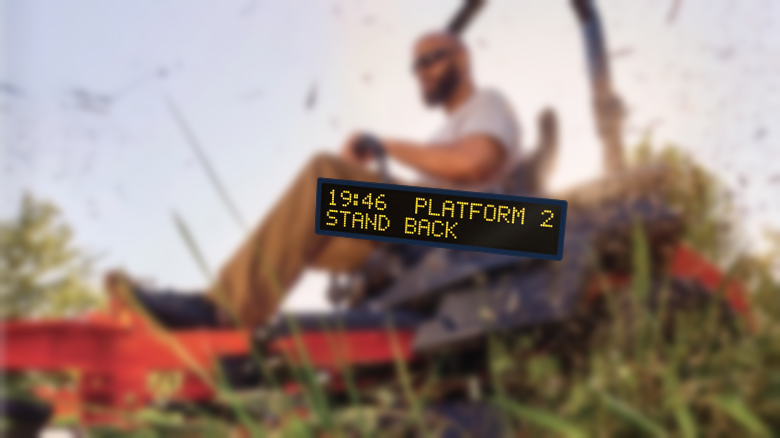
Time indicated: 19:46
